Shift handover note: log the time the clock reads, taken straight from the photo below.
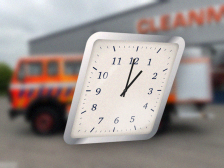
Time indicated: 1:00
